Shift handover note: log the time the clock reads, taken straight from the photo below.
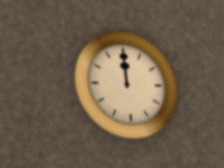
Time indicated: 12:00
